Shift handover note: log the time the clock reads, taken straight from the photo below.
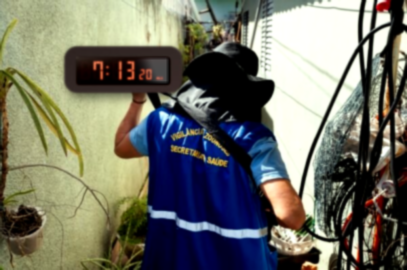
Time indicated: 7:13
